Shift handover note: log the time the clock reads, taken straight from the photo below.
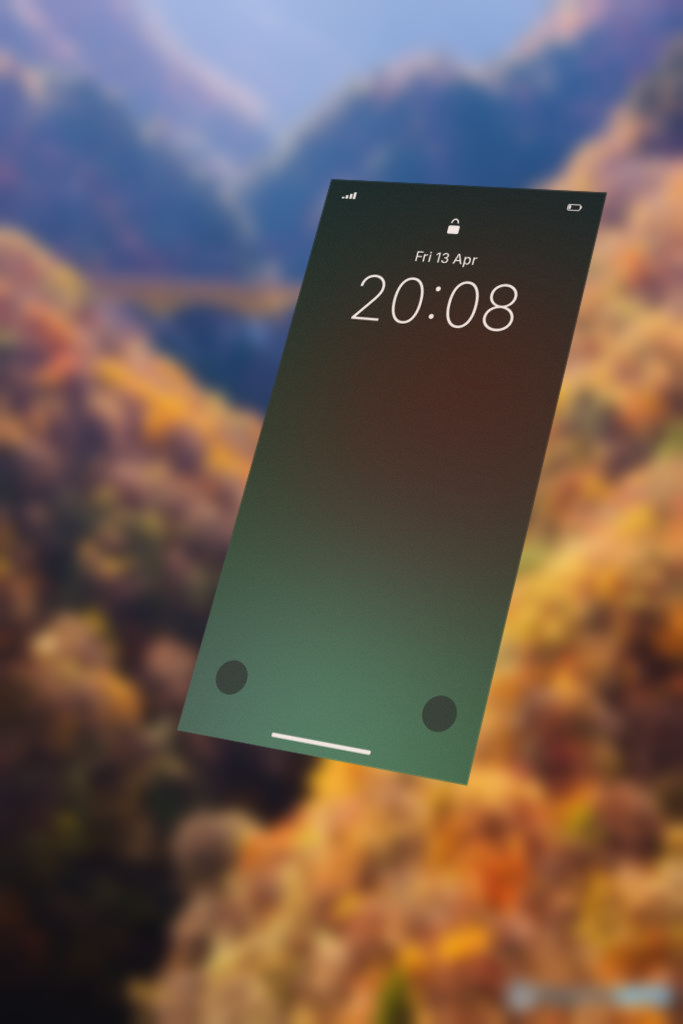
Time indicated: 20:08
